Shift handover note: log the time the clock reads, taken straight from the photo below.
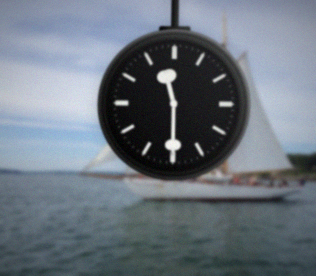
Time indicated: 11:30
